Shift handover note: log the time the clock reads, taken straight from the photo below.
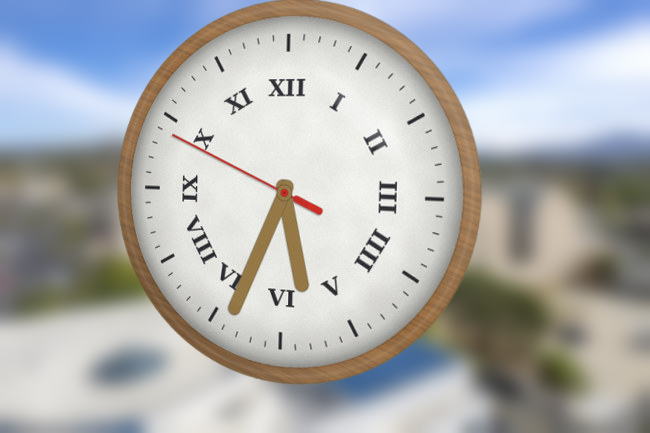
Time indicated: 5:33:49
